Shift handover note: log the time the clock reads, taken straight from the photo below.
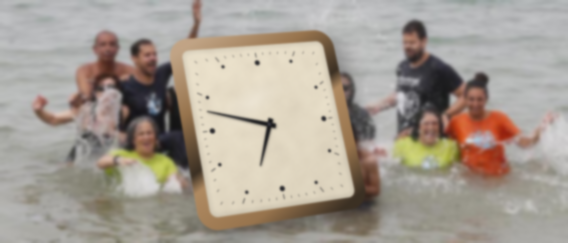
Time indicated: 6:48
